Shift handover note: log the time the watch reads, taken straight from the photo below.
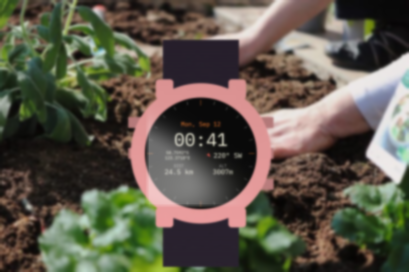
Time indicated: 0:41
